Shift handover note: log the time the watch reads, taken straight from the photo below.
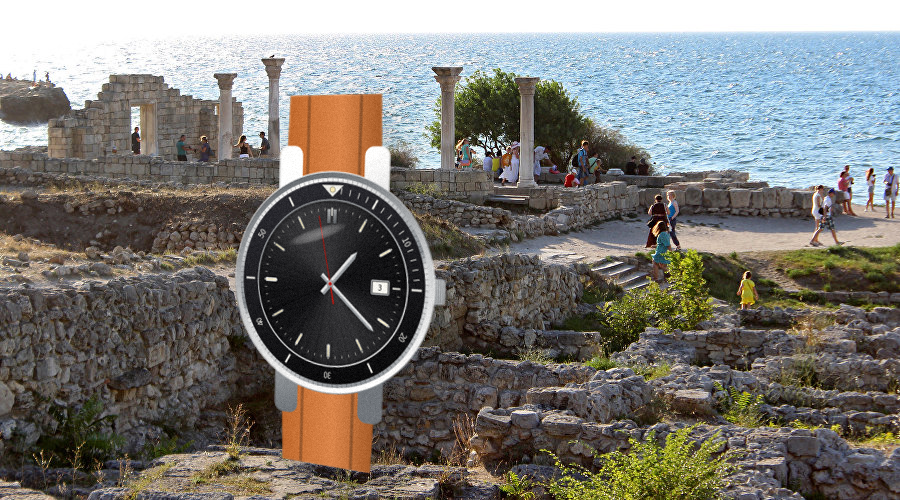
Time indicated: 1:21:58
